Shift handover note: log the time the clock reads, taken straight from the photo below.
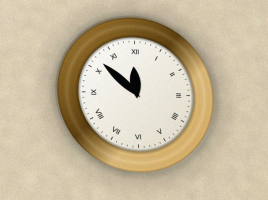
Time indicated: 11:52
